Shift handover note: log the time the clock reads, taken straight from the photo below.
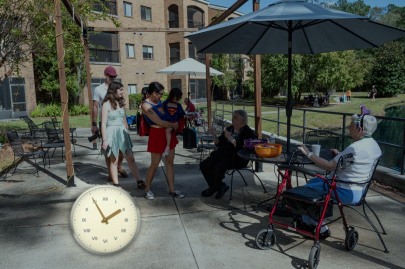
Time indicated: 1:55
